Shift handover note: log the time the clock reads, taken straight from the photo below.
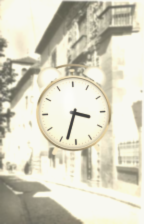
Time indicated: 3:33
